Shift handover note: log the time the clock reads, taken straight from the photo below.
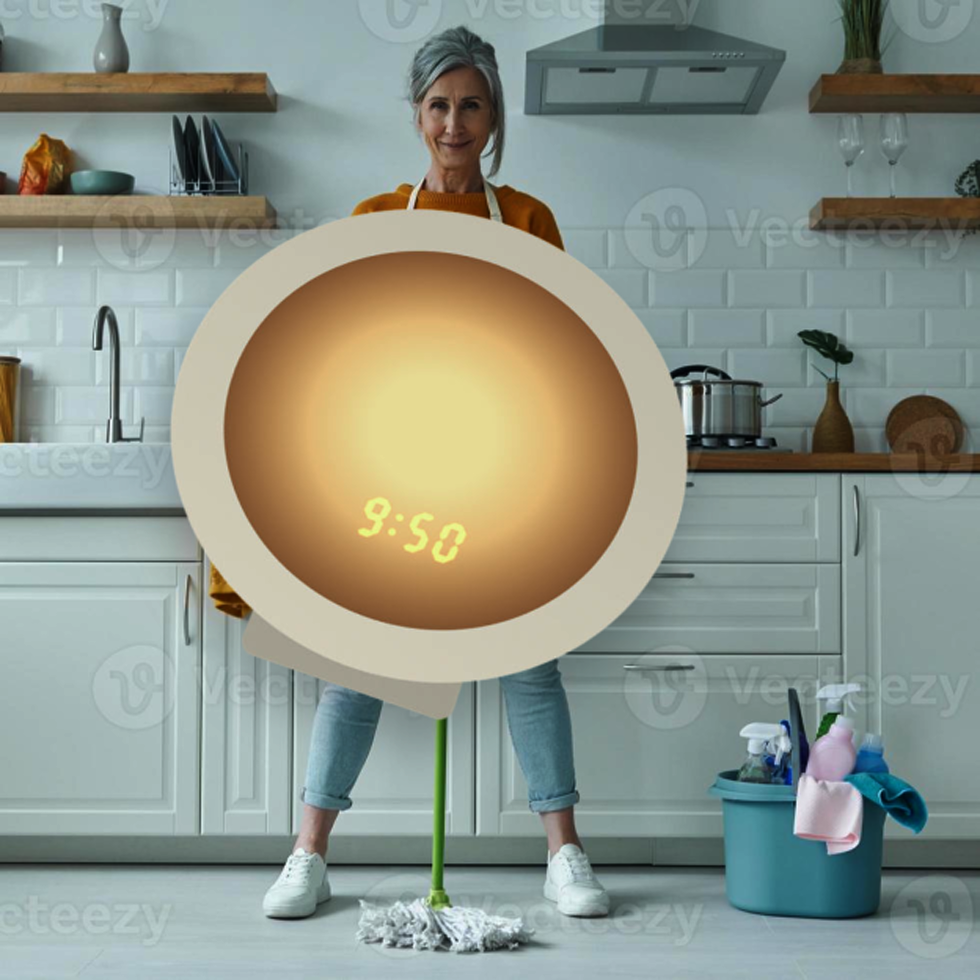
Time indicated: 9:50
